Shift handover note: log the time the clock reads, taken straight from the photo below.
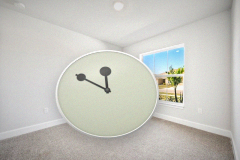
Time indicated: 11:50
